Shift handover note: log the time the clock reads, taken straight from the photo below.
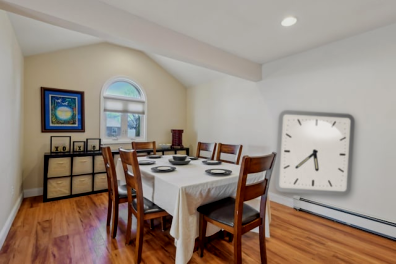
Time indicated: 5:38
